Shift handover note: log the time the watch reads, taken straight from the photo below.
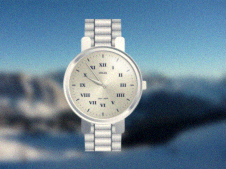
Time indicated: 9:54
